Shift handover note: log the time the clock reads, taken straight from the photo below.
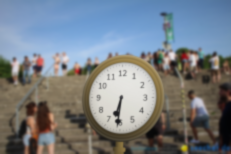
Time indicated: 6:31
